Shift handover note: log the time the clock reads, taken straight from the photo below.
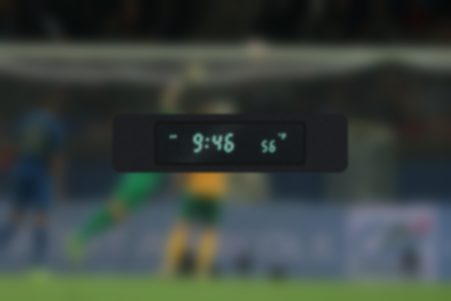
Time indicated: 9:46
